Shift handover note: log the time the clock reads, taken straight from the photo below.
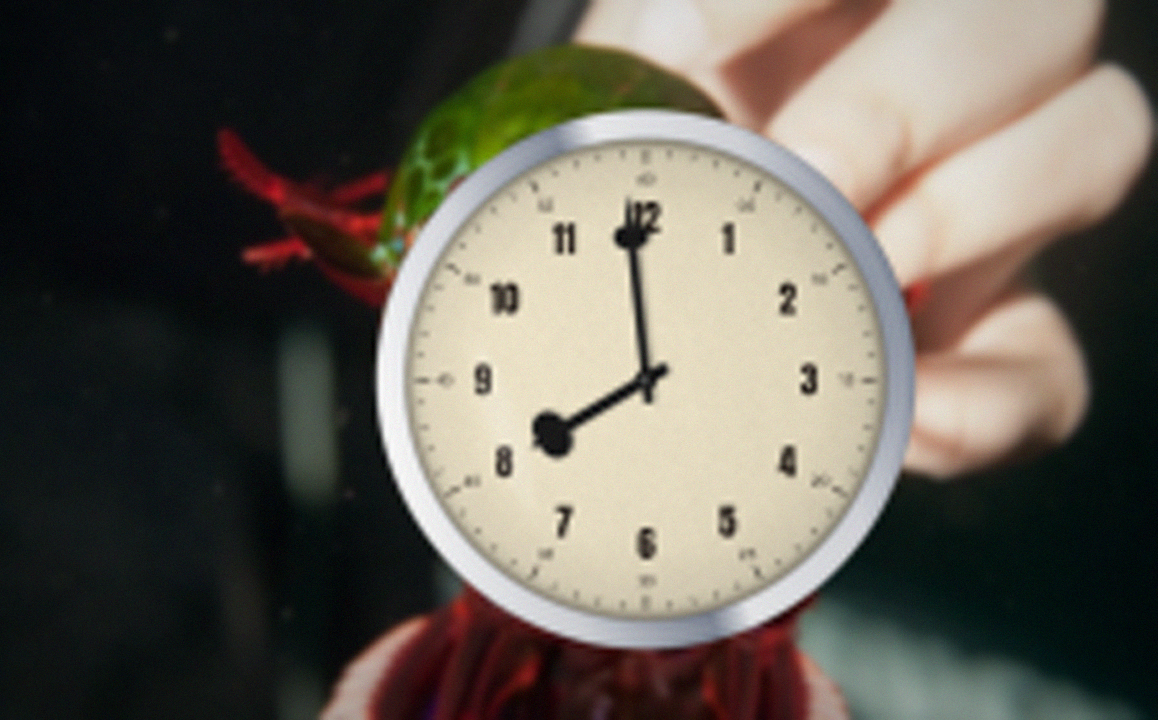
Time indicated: 7:59
